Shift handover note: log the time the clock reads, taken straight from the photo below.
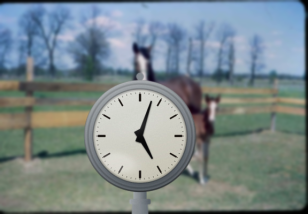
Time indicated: 5:03
